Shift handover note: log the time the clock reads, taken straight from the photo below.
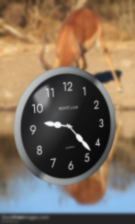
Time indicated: 9:23
